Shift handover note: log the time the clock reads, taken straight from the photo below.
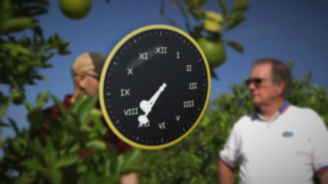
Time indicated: 7:36
